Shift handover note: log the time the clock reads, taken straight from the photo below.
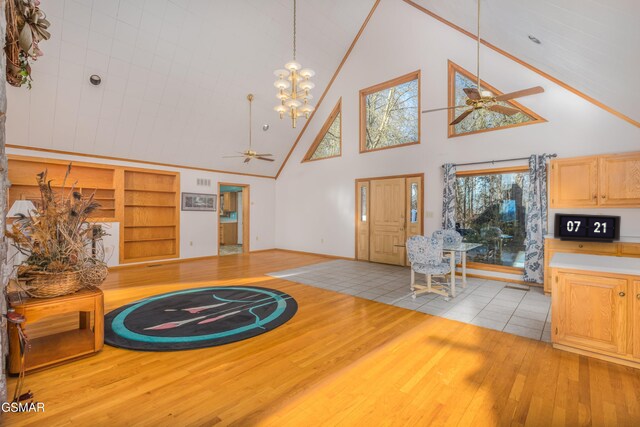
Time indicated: 7:21
